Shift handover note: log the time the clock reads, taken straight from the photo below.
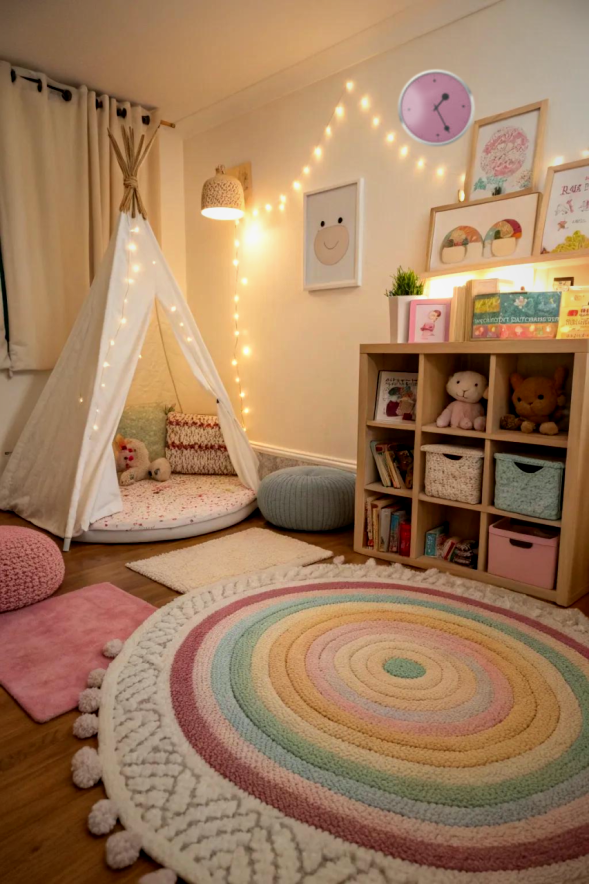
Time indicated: 1:26
